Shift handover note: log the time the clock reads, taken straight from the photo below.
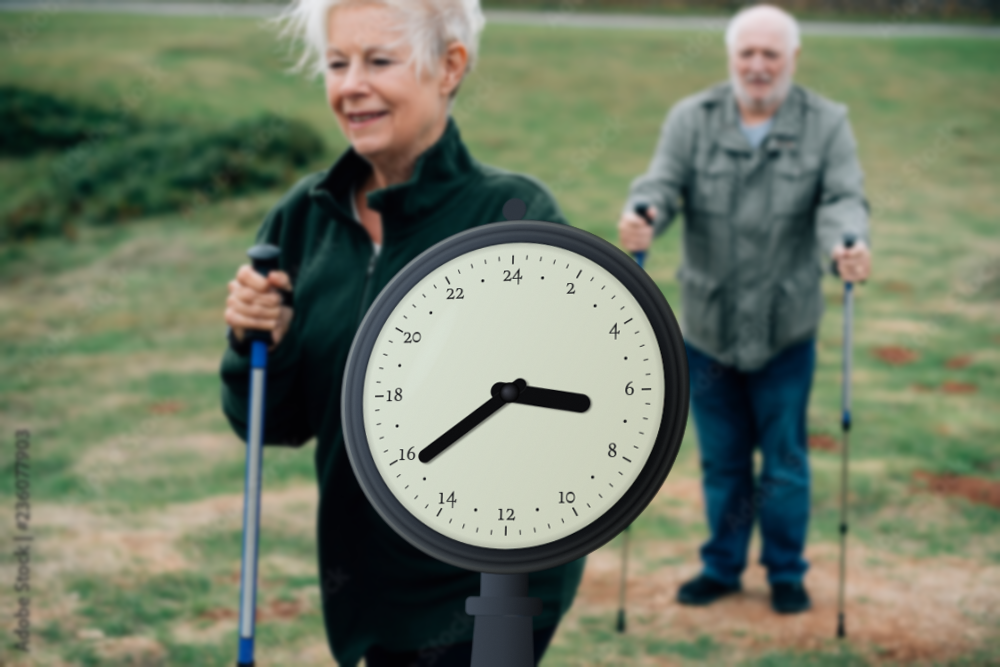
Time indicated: 6:39
